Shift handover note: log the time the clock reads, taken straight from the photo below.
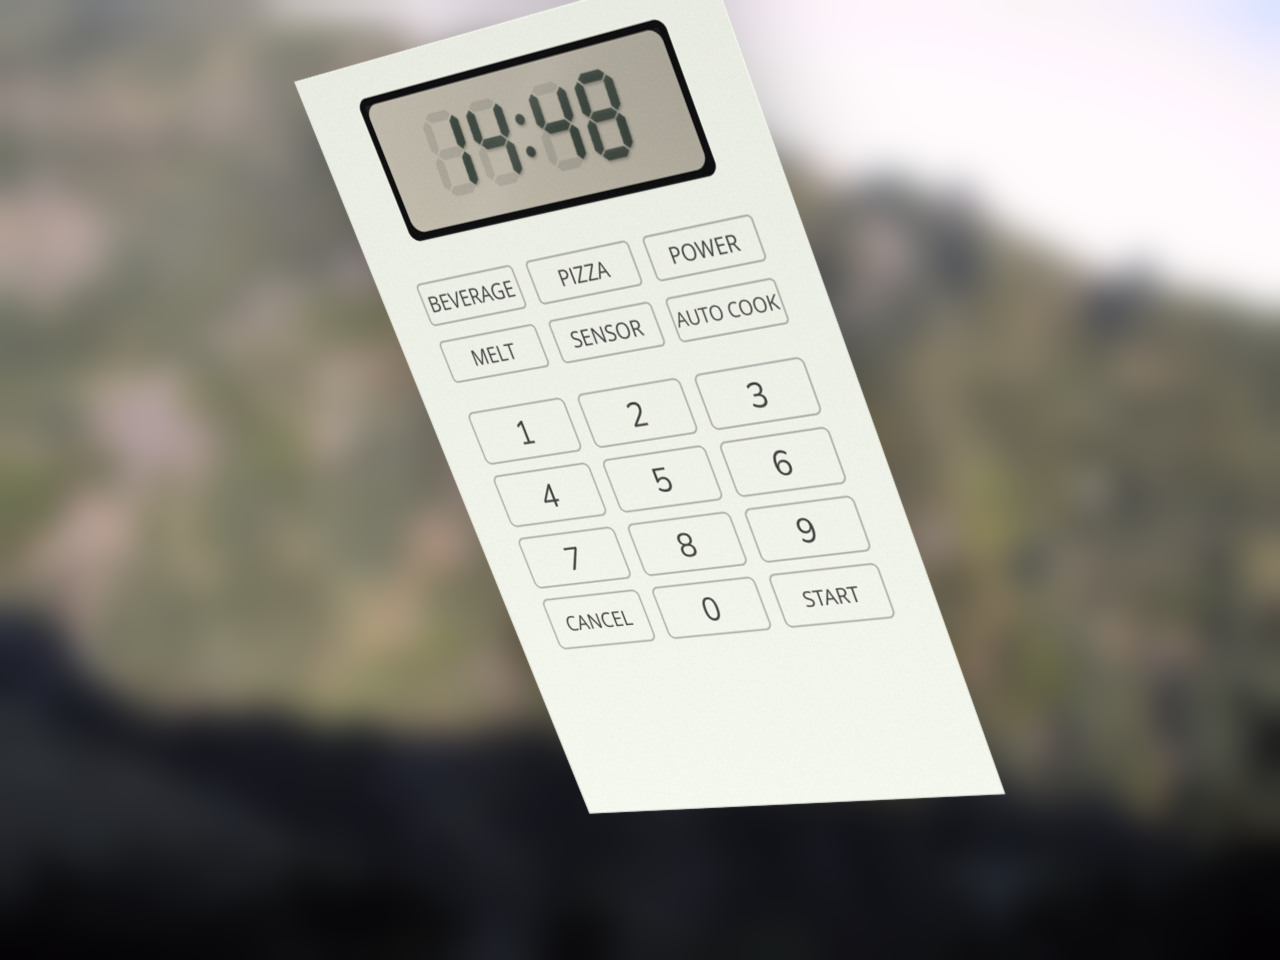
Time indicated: 14:48
